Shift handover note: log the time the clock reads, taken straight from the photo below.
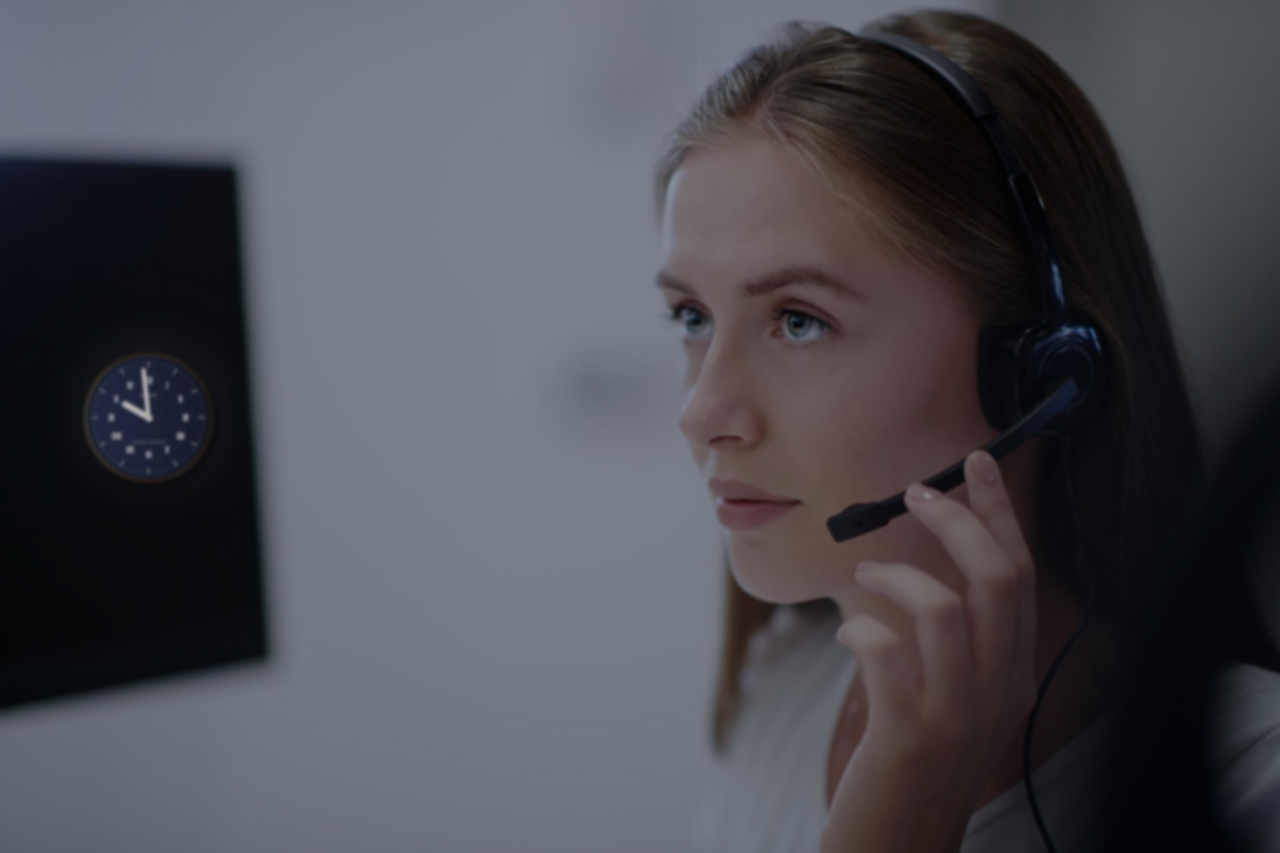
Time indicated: 9:59
